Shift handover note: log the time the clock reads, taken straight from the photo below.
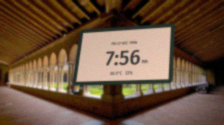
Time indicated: 7:56
